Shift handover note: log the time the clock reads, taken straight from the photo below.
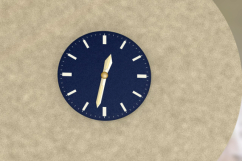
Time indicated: 12:32
